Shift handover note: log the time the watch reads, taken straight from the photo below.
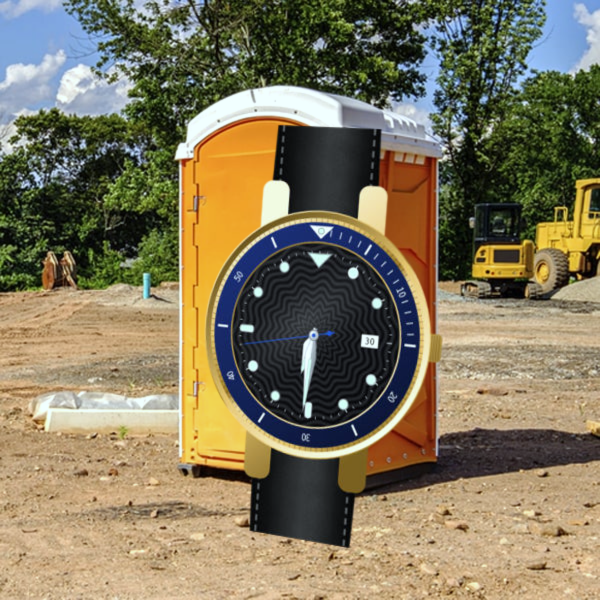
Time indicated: 6:30:43
